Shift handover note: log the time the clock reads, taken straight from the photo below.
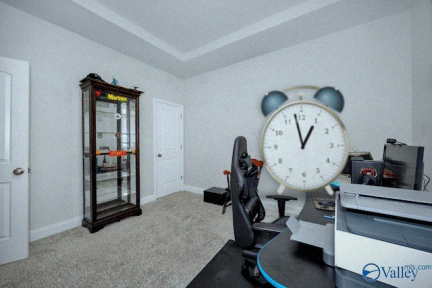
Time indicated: 12:58
